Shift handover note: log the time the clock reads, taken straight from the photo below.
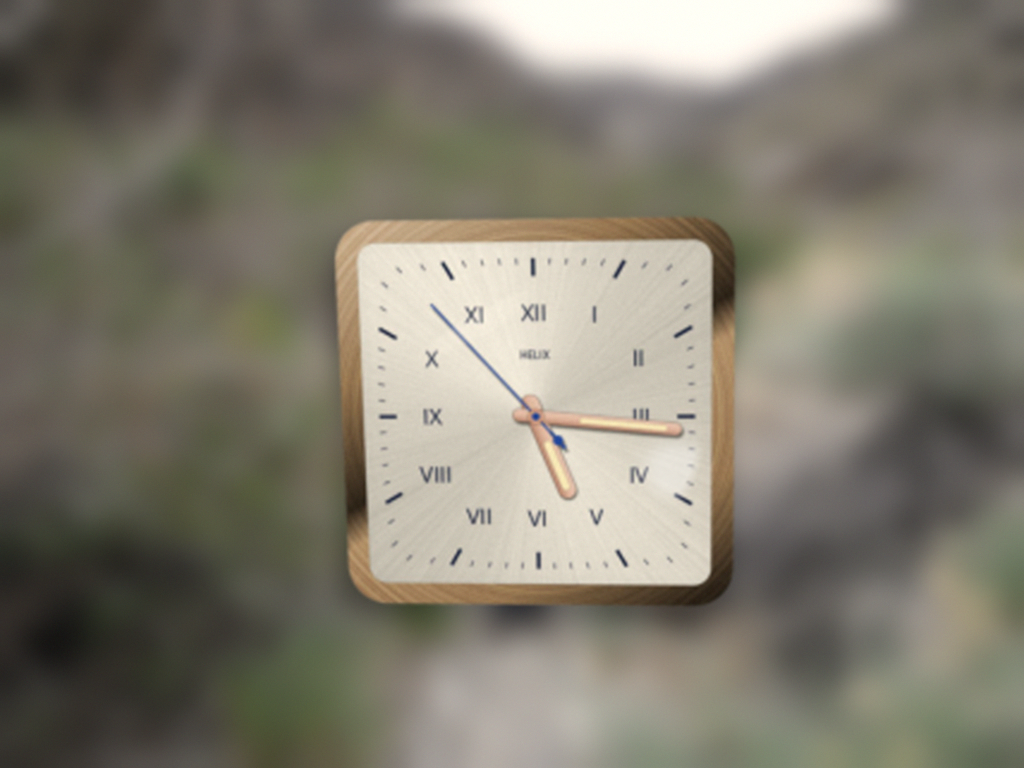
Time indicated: 5:15:53
